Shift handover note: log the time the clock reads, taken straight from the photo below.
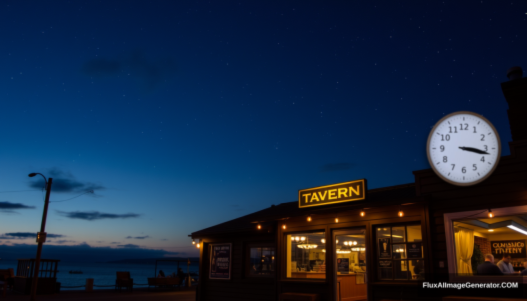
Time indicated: 3:17
